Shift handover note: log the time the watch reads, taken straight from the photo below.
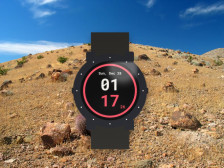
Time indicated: 1:17
